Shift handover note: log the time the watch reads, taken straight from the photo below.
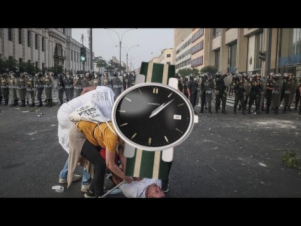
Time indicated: 1:07
